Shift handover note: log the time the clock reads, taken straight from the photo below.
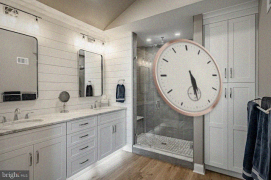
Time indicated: 5:29
